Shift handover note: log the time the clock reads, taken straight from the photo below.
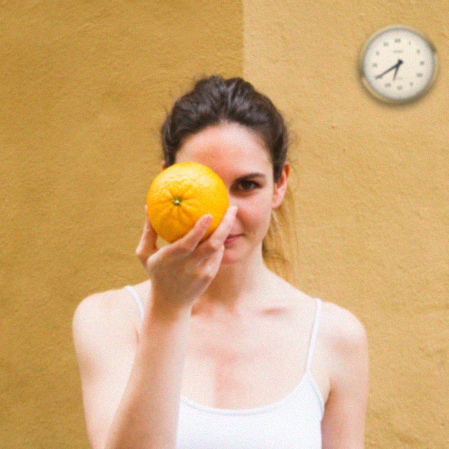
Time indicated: 6:40
